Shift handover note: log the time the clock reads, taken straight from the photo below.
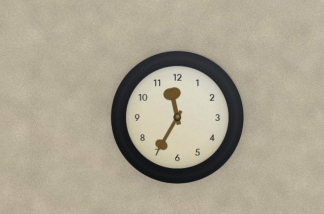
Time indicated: 11:35
